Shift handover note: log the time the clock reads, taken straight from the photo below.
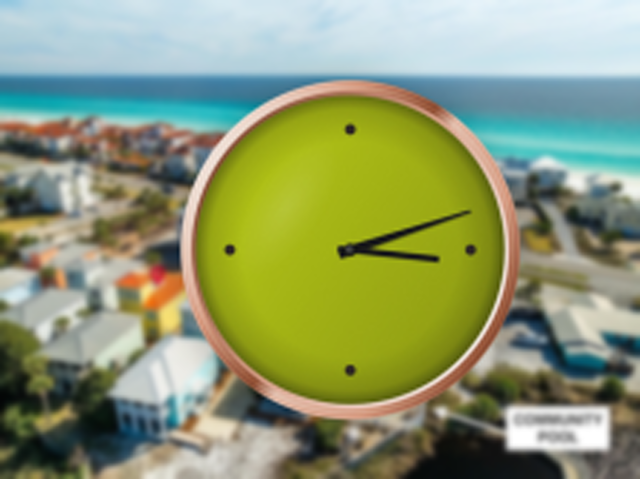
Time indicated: 3:12
